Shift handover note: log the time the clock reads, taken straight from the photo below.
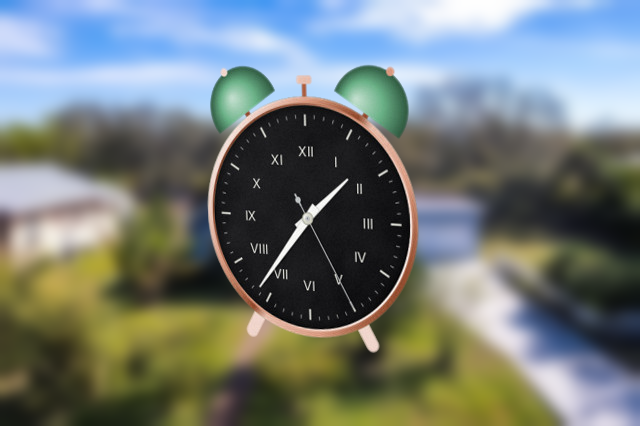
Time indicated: 1:36:25
